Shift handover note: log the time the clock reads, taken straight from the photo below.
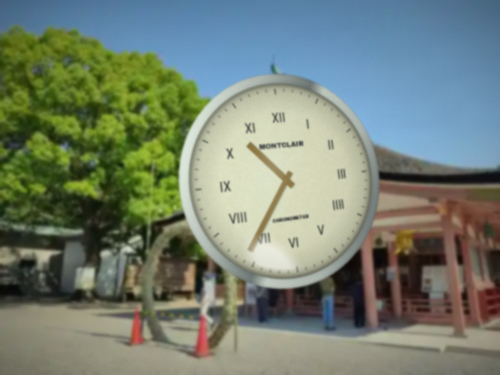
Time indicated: 10:36
